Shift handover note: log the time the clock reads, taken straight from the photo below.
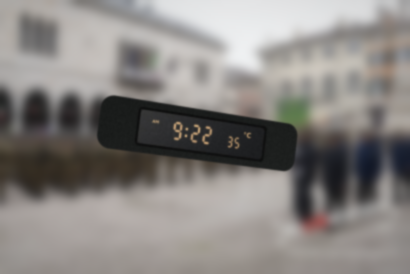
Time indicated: 9:22
